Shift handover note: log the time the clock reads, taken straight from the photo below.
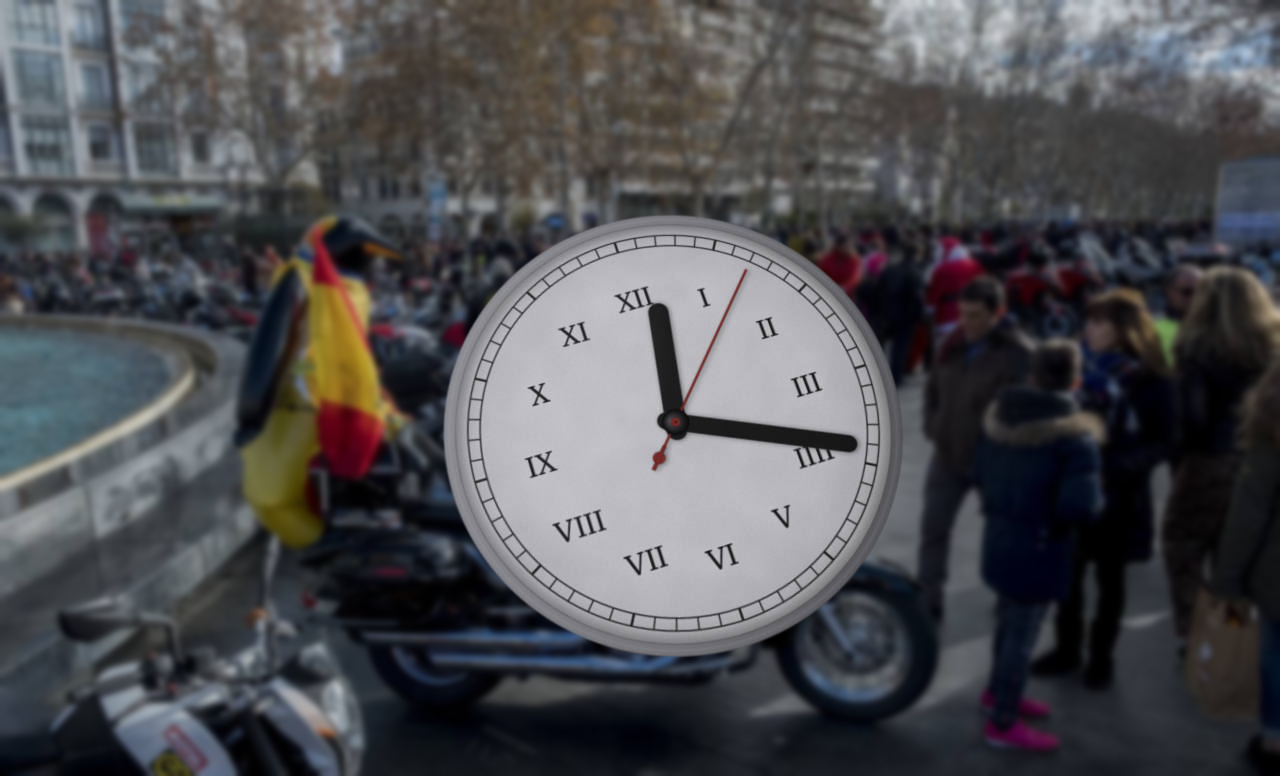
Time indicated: 12:19:07
